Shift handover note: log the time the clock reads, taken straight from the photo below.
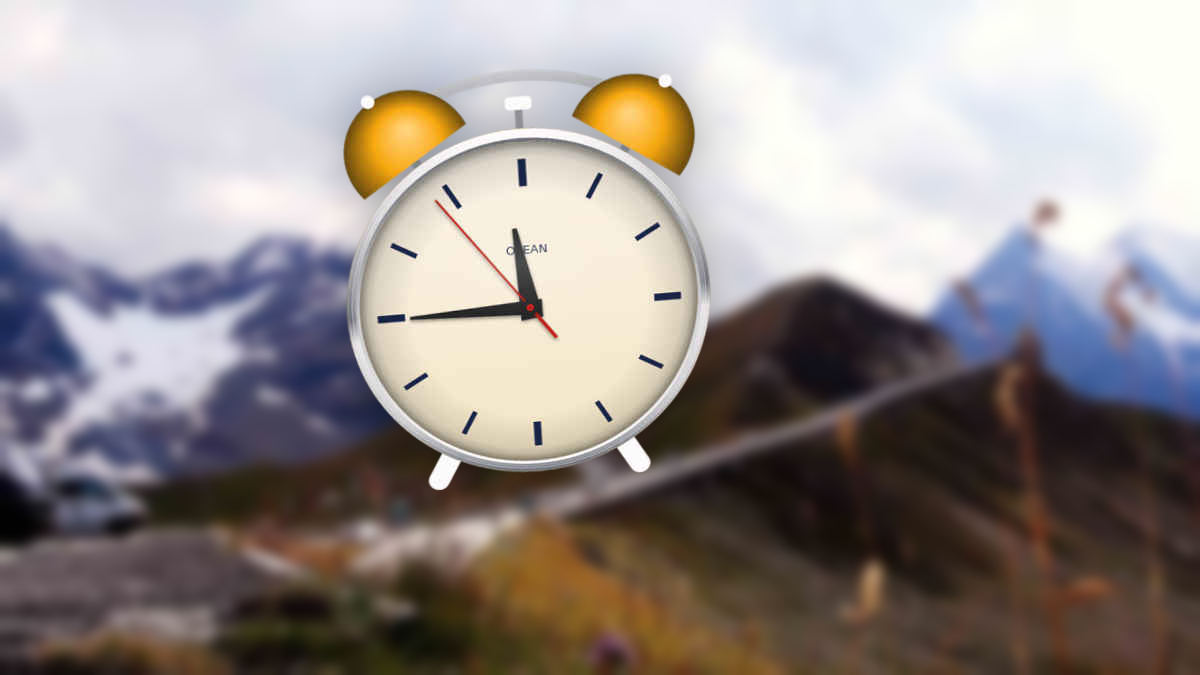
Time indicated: 11:44:54
